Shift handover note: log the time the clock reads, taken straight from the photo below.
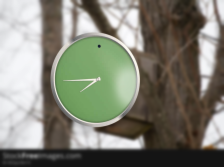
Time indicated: 7:44
